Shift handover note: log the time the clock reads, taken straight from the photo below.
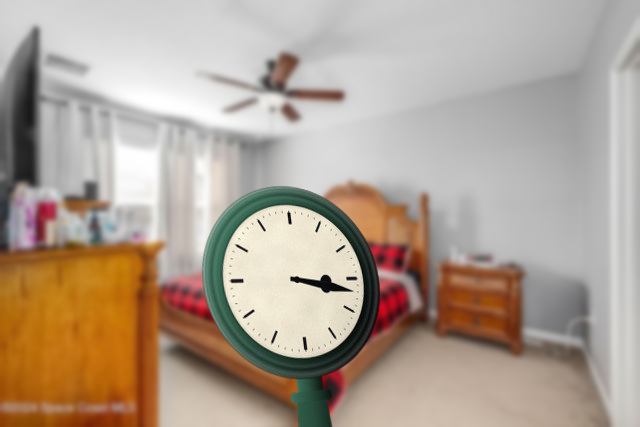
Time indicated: 3:17
